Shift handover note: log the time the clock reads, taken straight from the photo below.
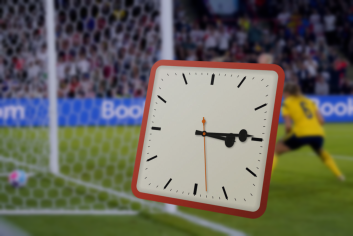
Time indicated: 3:14:28
